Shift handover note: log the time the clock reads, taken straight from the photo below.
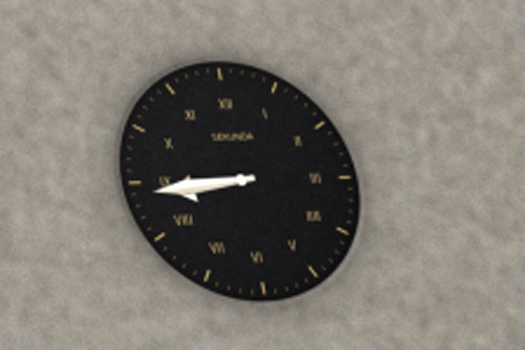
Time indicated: 8:44
